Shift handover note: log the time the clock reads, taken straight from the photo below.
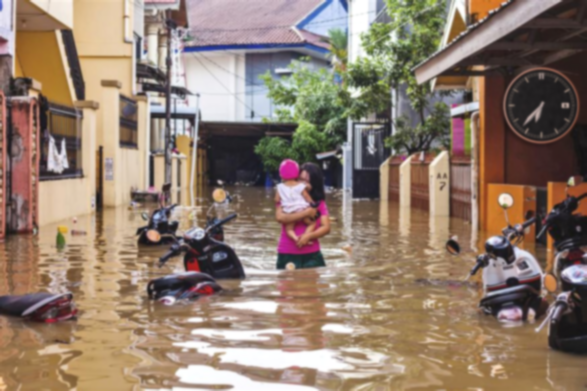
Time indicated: 6:37
